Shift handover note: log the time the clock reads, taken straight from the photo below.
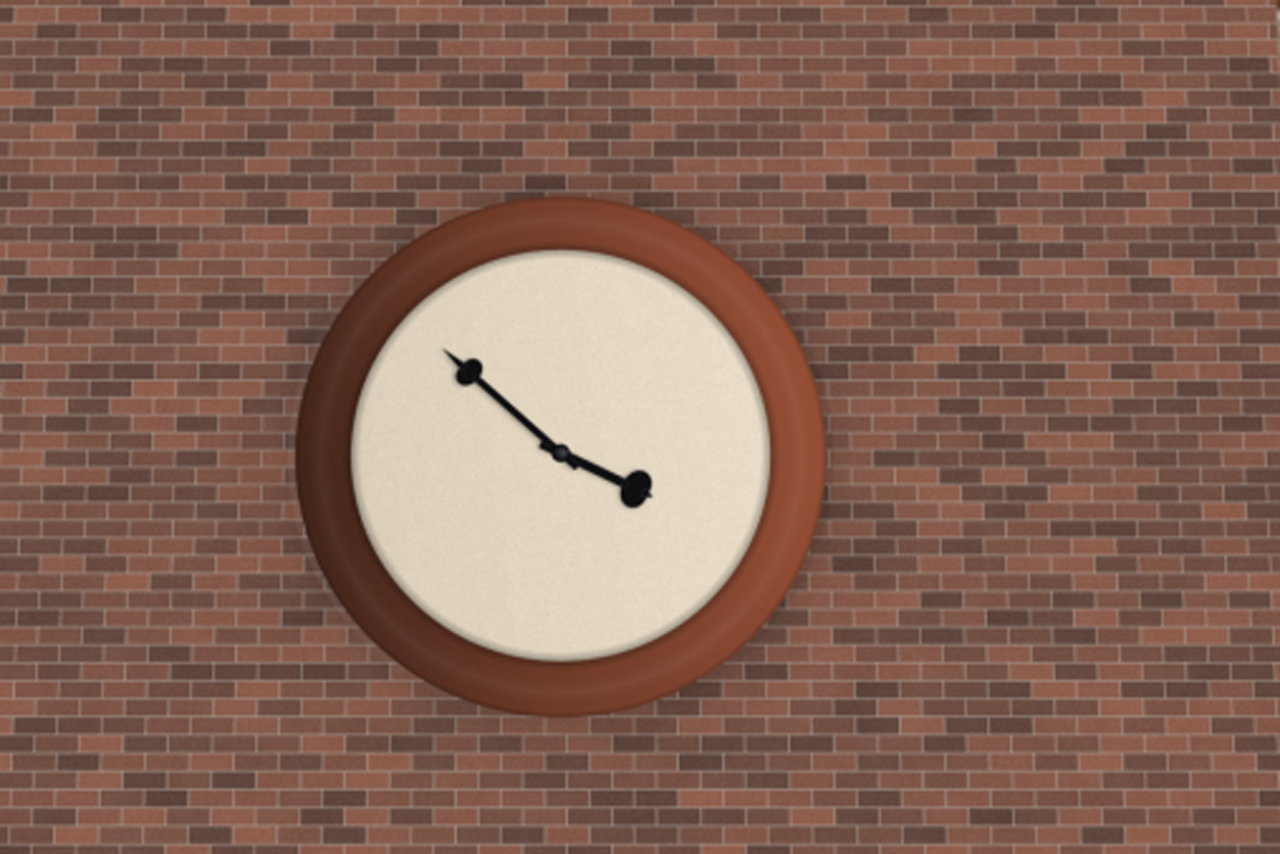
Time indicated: 3:52
